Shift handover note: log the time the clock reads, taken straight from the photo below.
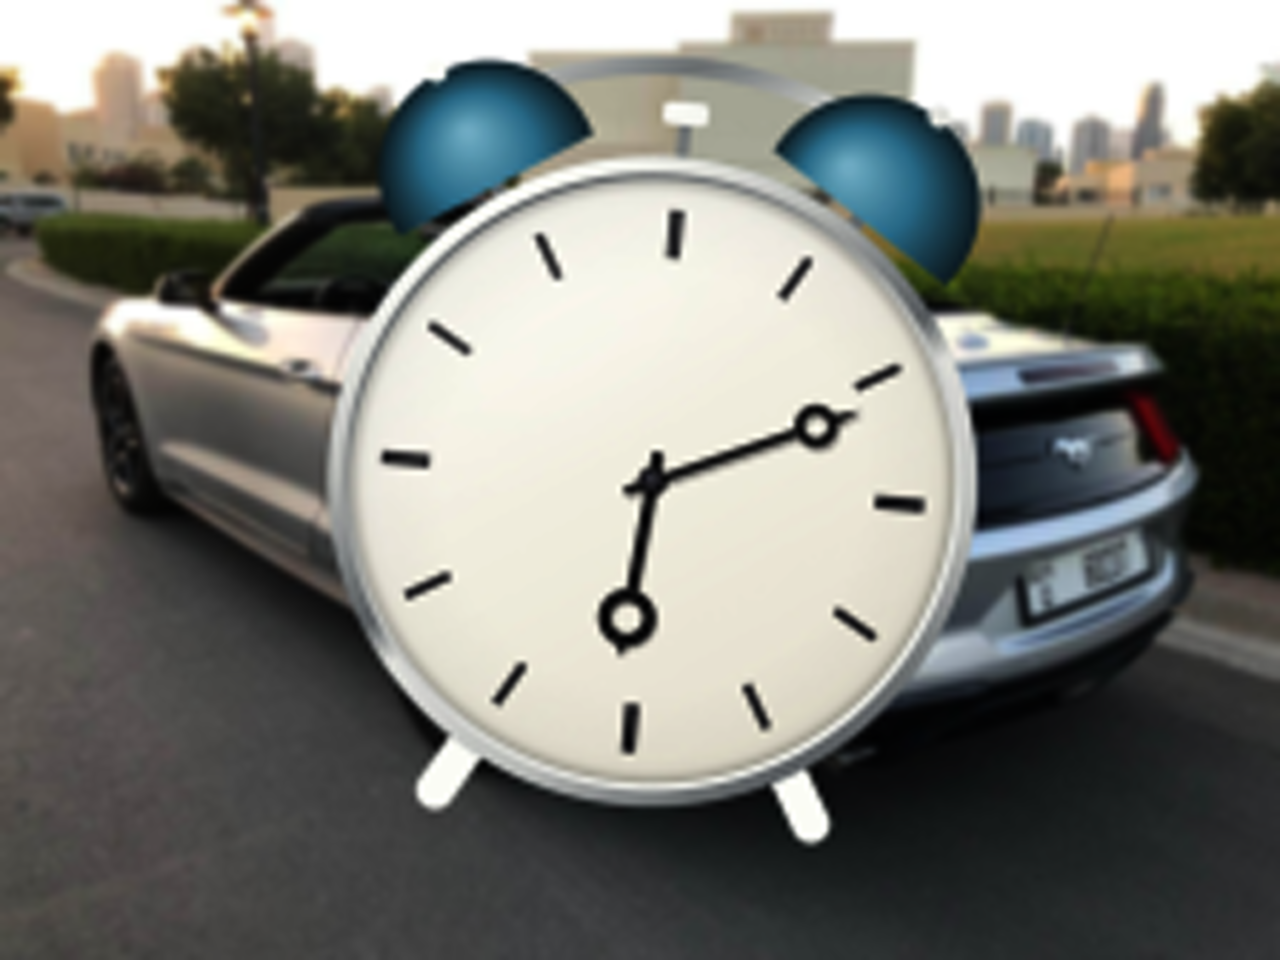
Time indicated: 6:11
